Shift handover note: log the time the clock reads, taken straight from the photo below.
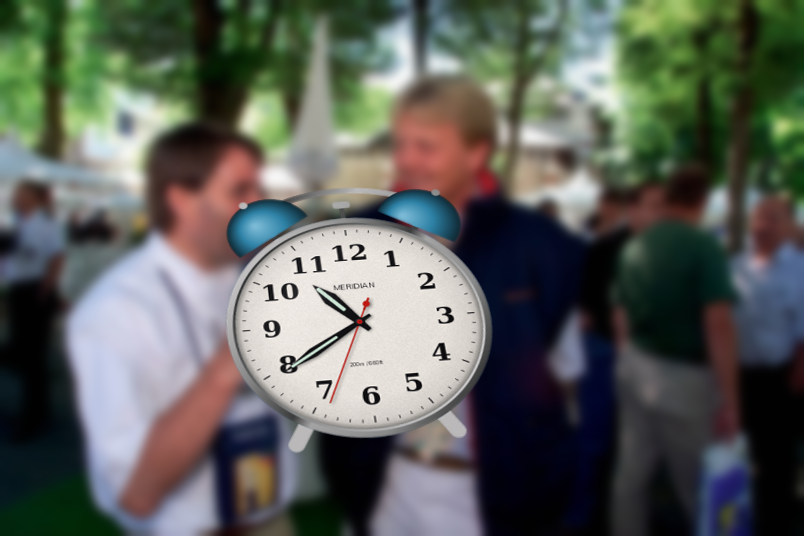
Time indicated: 10:39:34
